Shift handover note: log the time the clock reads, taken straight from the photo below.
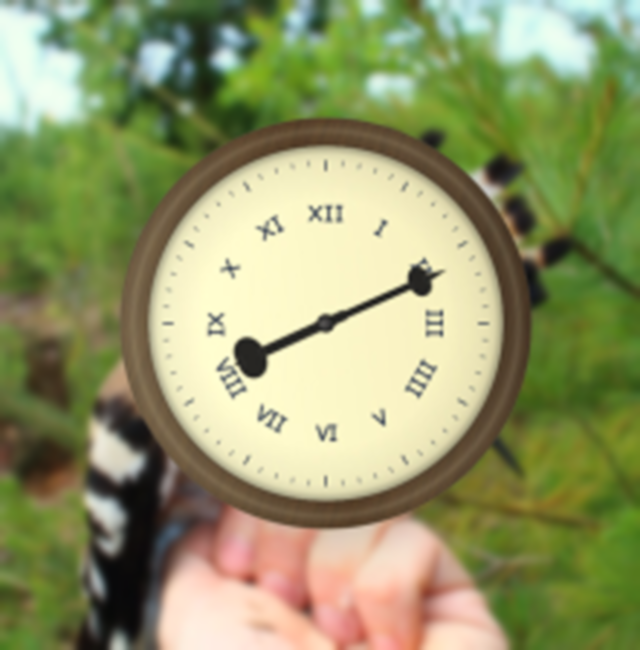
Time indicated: 8:11
